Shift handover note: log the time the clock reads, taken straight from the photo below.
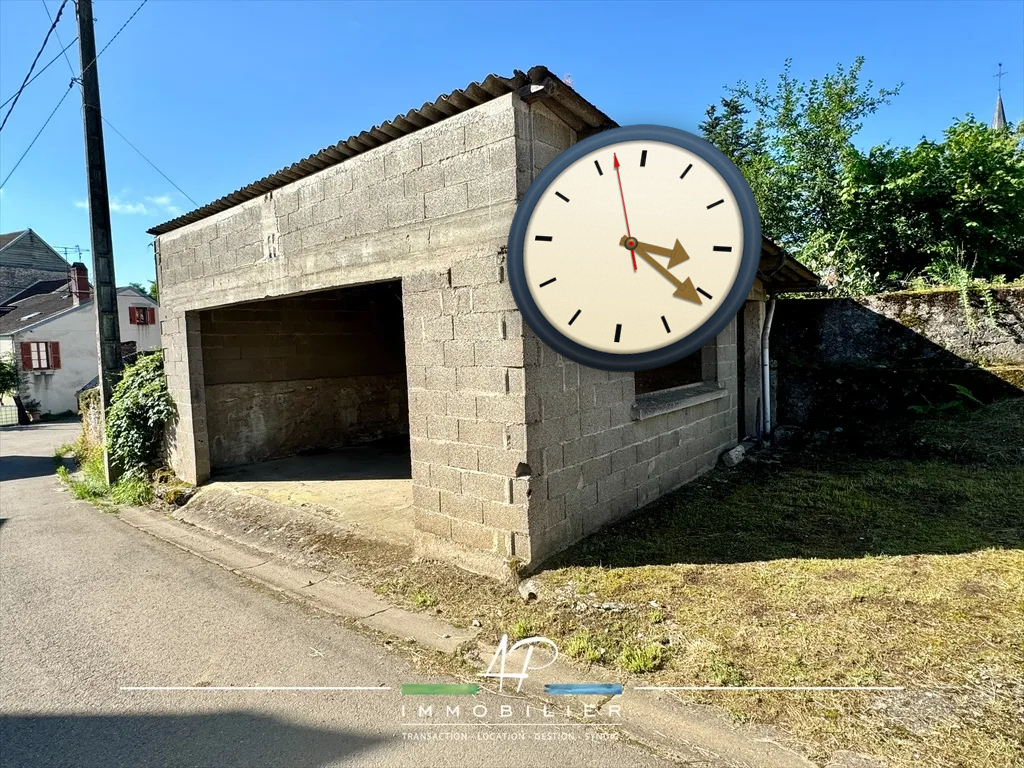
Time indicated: 3:20:57
